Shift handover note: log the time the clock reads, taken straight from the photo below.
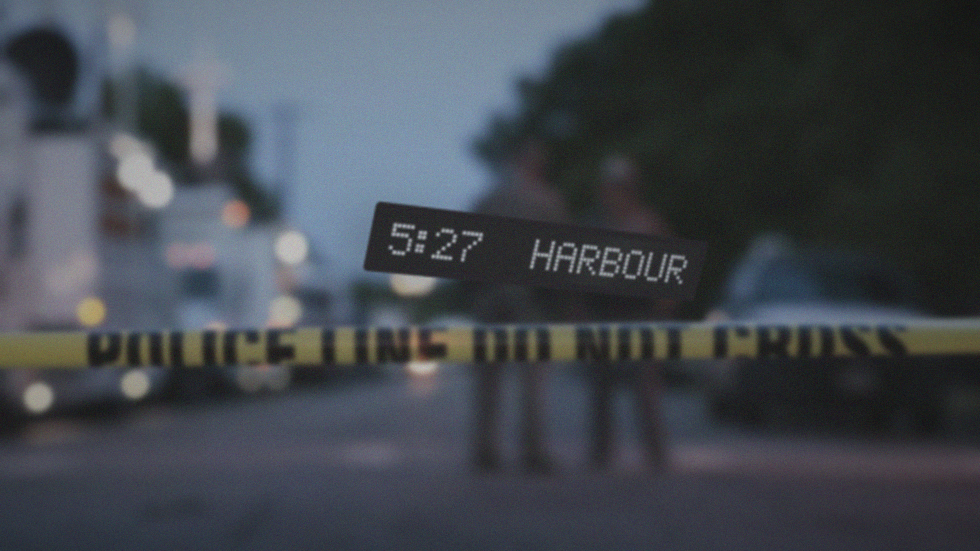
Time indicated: 5:27
